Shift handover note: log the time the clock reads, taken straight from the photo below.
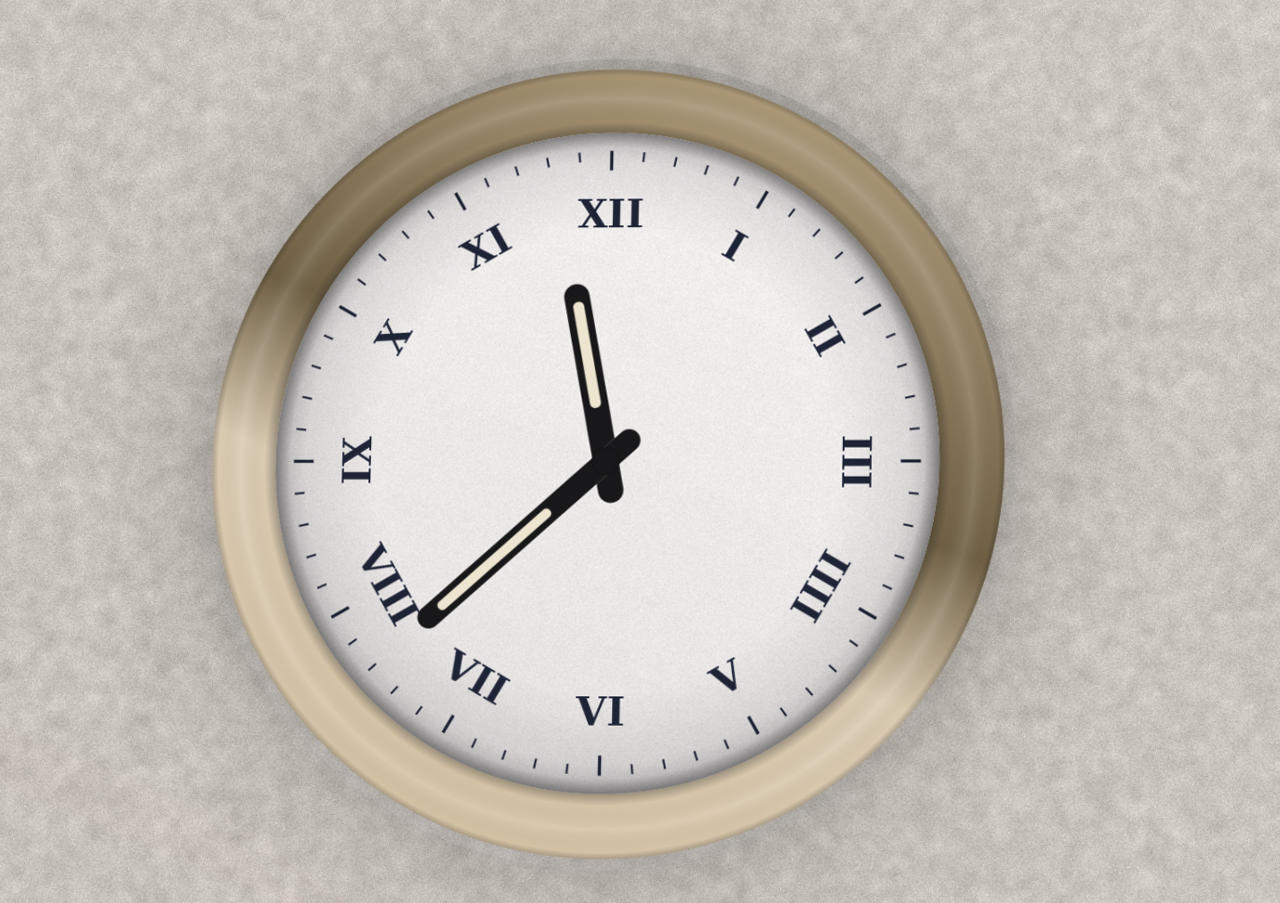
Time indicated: 11:38
